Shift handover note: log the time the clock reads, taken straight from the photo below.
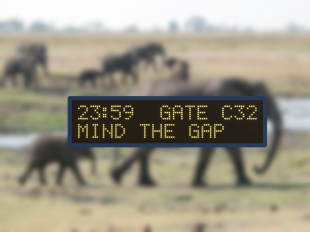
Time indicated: 23:59
